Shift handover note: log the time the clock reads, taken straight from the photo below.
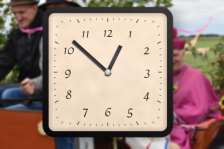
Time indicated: 12:52
